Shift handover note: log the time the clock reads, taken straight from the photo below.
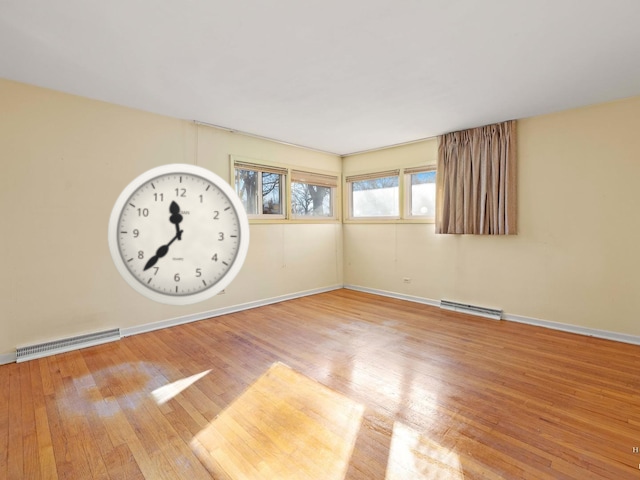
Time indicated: 11:37
